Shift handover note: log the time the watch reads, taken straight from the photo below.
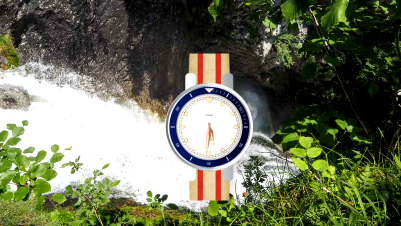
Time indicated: 5:31
